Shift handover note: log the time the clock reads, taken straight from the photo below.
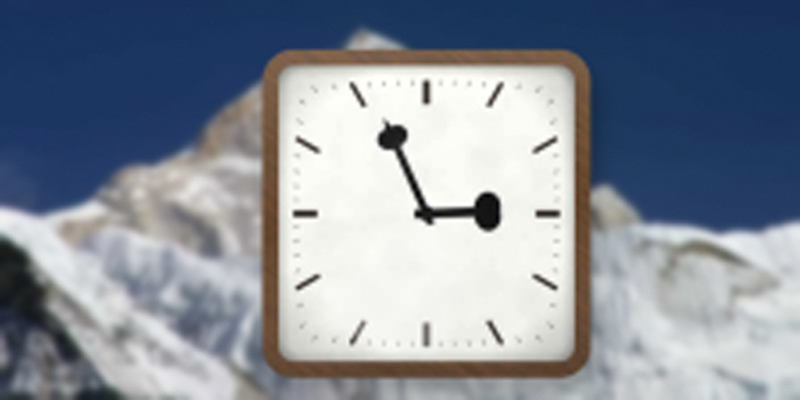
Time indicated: 2:56
